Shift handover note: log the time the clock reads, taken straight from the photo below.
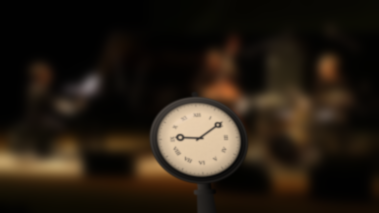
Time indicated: 9:09
